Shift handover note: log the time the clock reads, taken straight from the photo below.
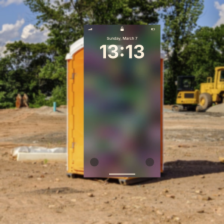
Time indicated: 13:13
